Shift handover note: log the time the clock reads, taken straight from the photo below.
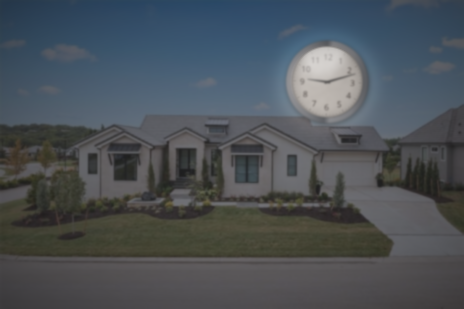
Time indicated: 9:12
